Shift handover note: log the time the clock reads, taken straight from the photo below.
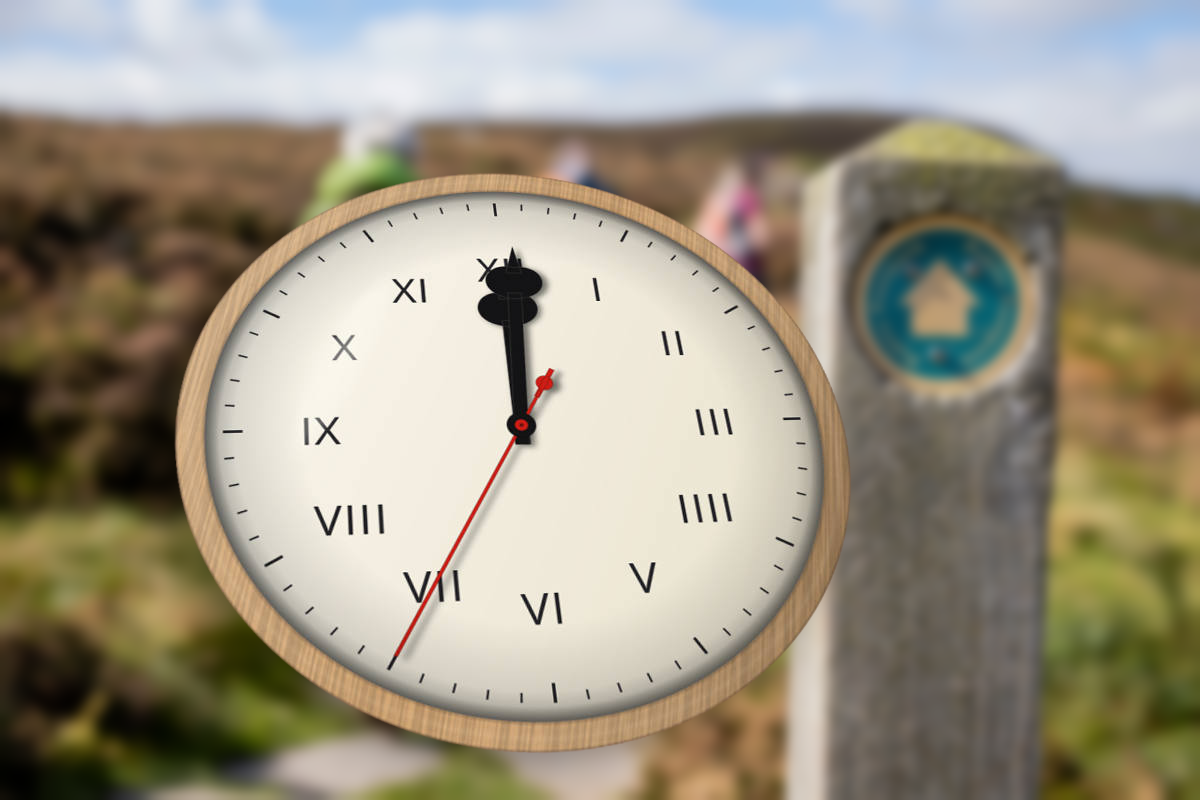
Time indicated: 12:00:35
